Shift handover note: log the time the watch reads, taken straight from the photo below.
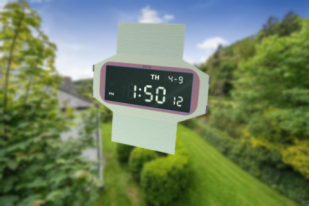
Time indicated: 1:50:12
